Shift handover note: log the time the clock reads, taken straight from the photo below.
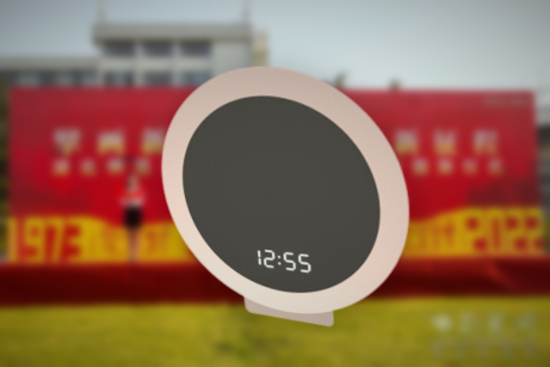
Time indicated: 12:55
